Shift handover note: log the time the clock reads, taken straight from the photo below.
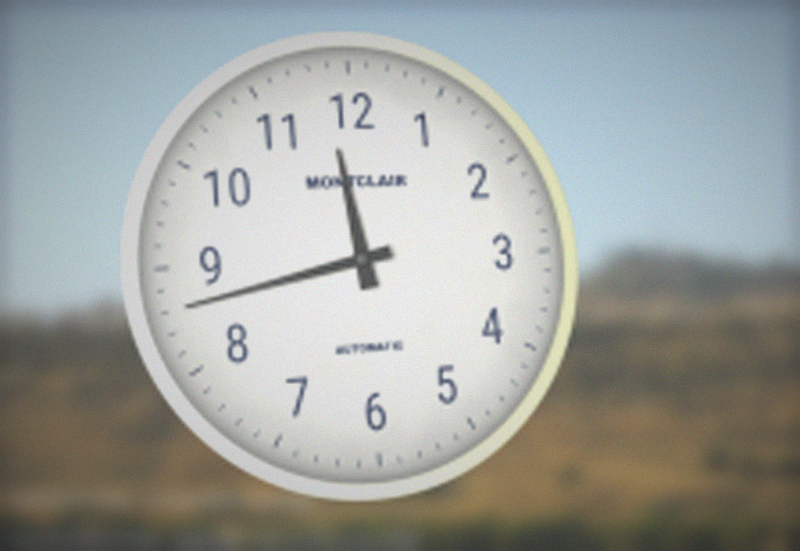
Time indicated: 11:43
